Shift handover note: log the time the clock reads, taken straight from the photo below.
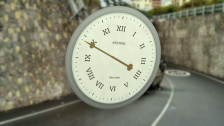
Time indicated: 3:49
